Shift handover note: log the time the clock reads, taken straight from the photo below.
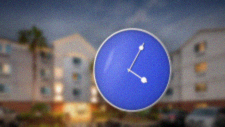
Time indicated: 4:05
